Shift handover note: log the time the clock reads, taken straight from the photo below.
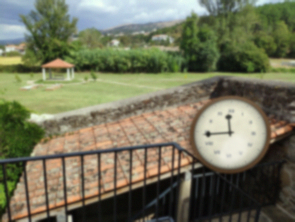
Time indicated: 11:44
